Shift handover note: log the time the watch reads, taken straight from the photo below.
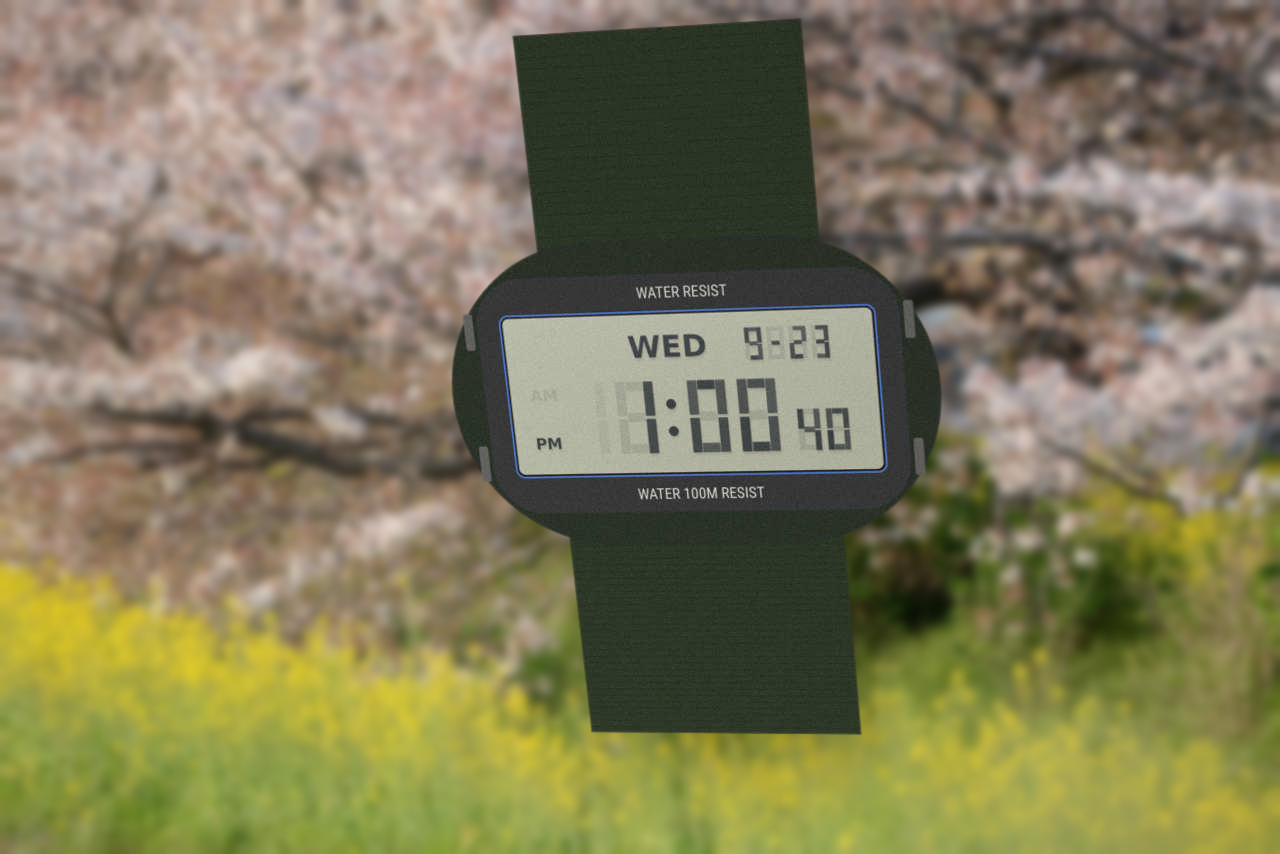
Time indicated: 1:00:40
